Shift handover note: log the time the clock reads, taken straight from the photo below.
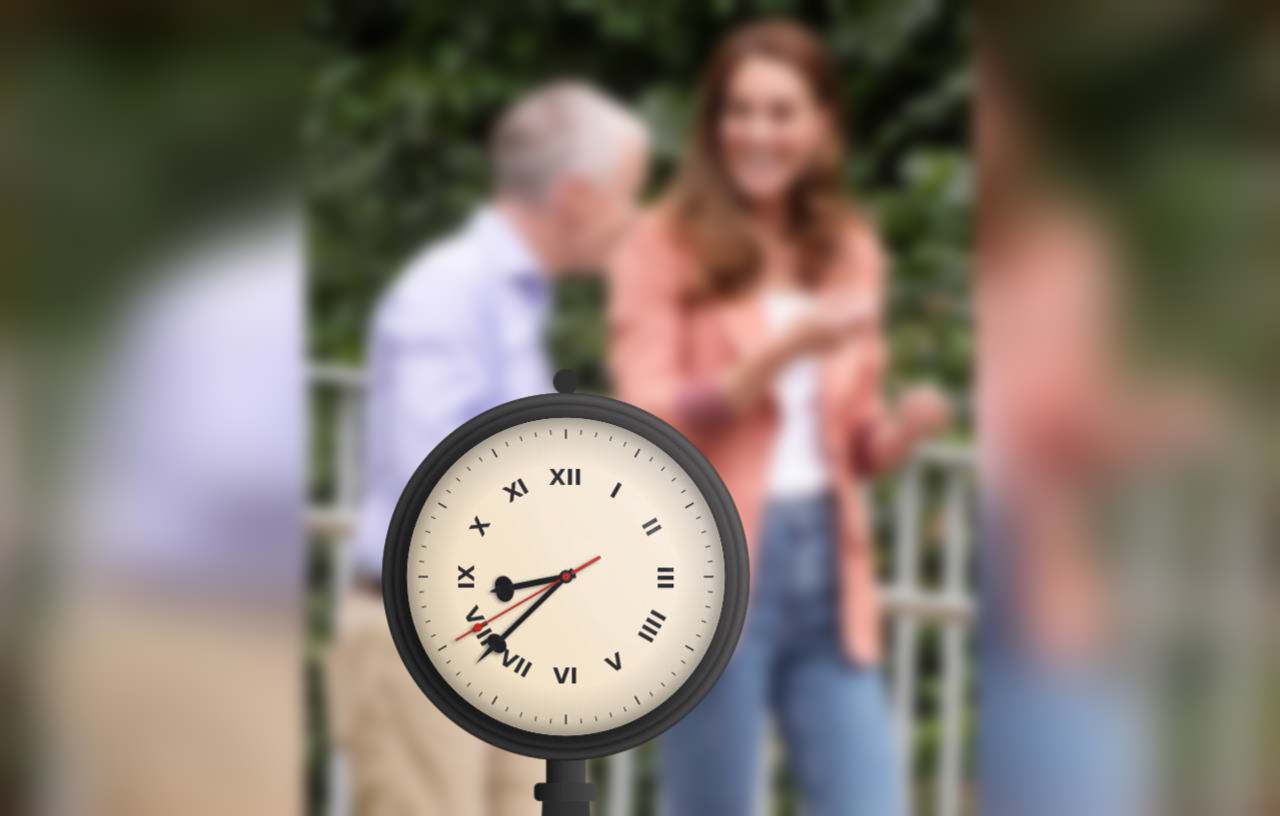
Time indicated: 8:37:40
